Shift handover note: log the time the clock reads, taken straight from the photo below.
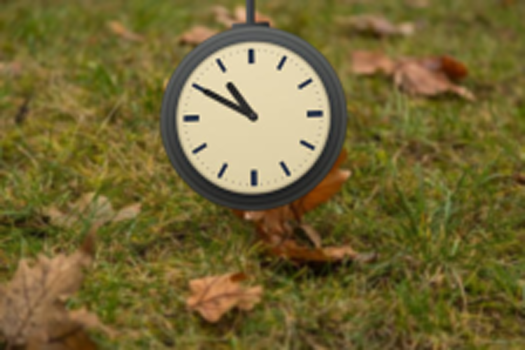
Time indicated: 10:50
